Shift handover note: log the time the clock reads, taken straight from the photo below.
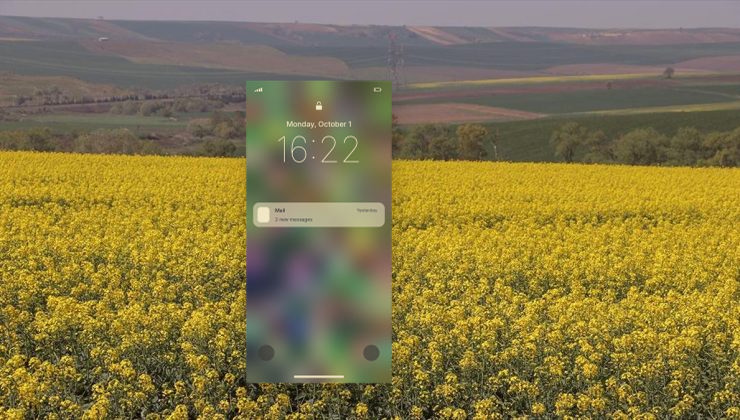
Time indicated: 16:22
